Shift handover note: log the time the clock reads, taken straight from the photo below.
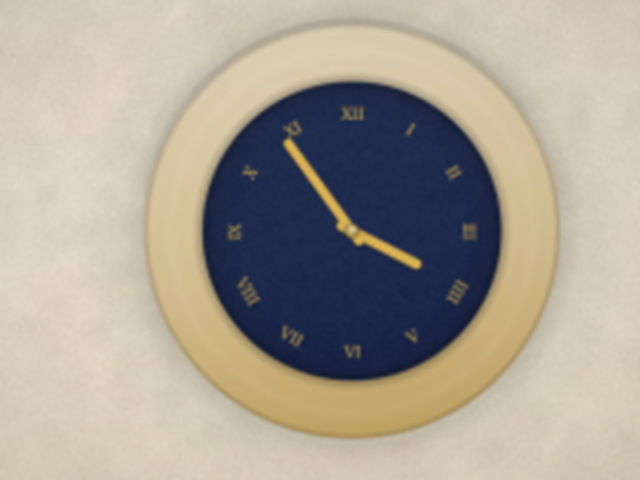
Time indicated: 3:54
